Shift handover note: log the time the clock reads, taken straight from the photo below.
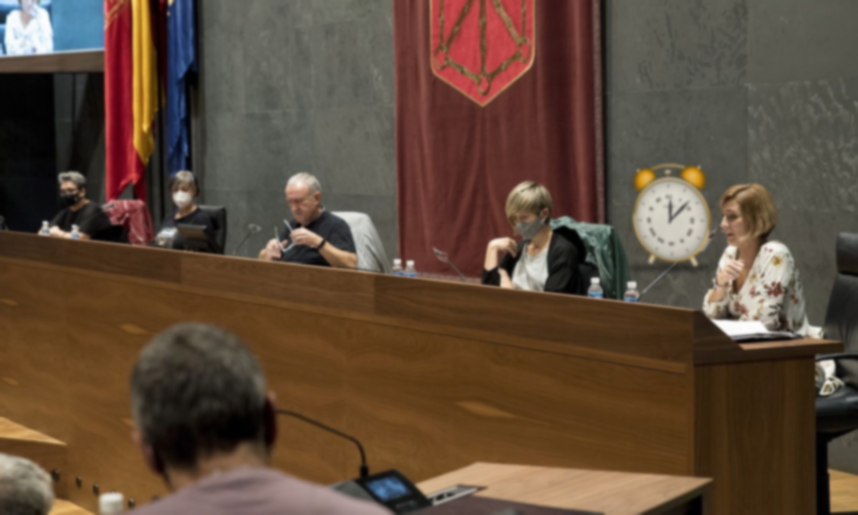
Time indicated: 12:08
